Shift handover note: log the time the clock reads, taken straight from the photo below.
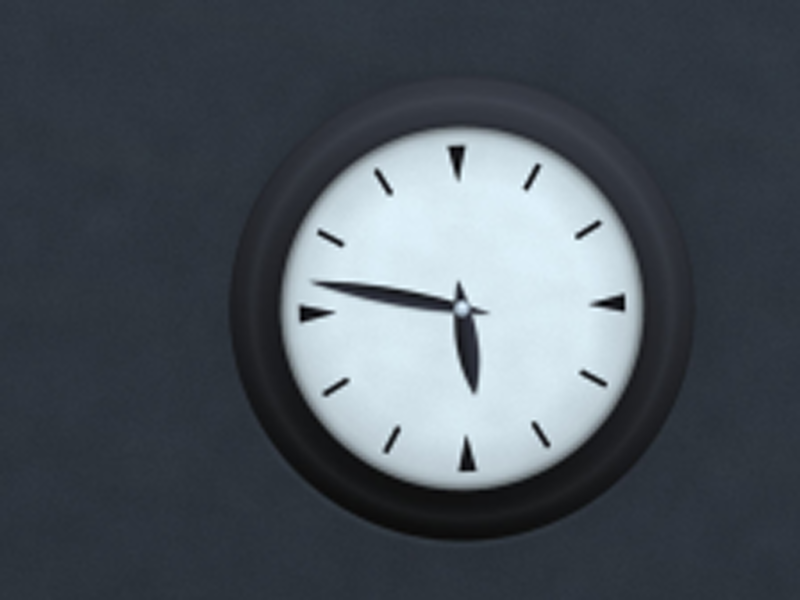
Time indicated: 5:47
